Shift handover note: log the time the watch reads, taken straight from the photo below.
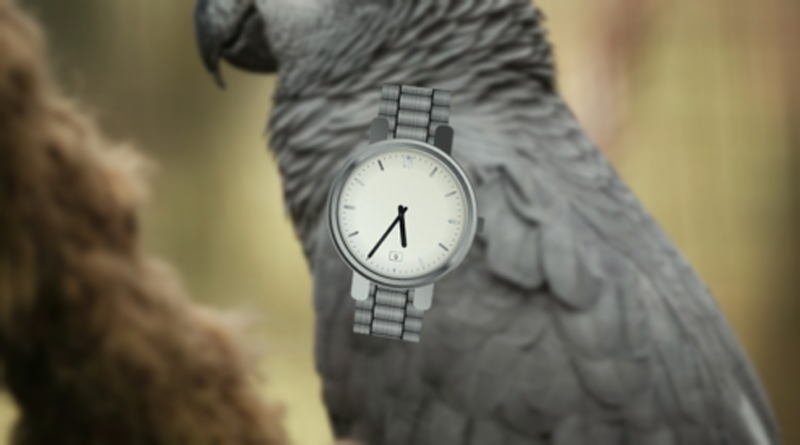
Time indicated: 5:35
